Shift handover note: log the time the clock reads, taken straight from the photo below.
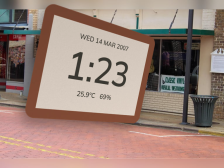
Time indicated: 1:23
